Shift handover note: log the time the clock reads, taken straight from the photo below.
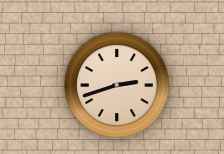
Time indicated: 2:42
